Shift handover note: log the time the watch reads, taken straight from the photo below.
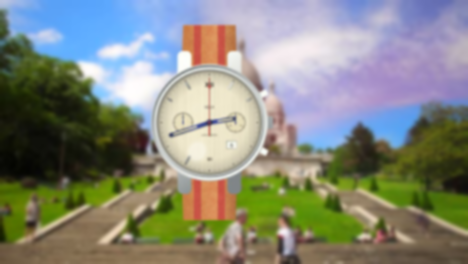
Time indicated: 2:42
